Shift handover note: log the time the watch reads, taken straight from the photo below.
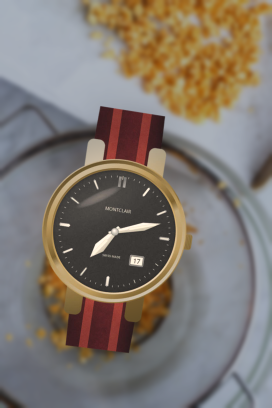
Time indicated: 7:12
